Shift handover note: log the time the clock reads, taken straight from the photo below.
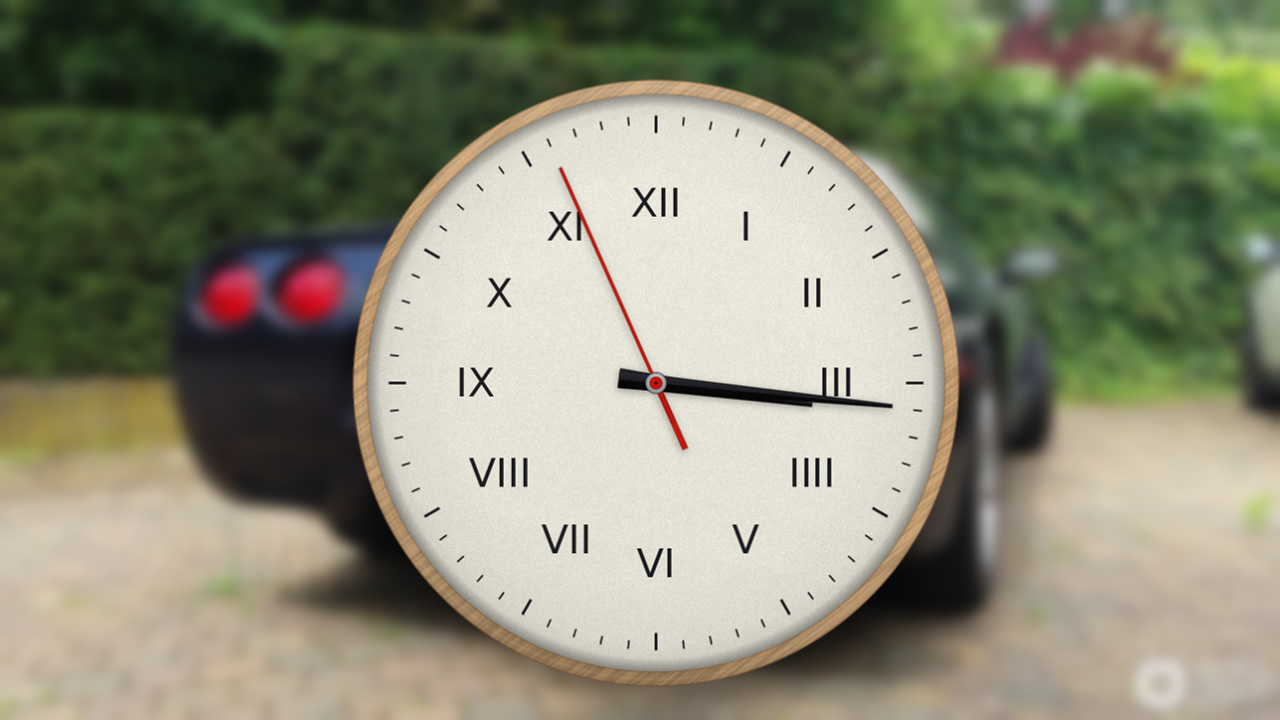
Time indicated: 3:15:56
